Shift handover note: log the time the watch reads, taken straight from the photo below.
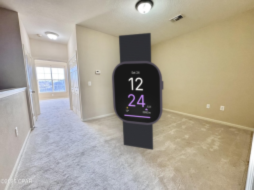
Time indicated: 12:24
